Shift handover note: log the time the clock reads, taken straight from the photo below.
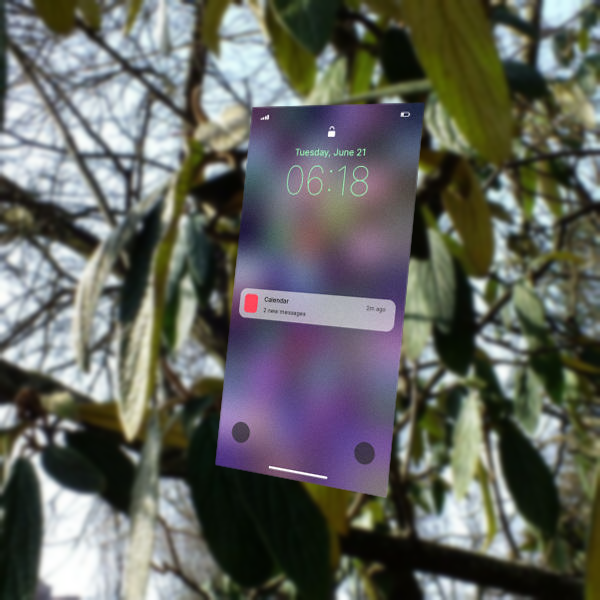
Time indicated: 6:18
